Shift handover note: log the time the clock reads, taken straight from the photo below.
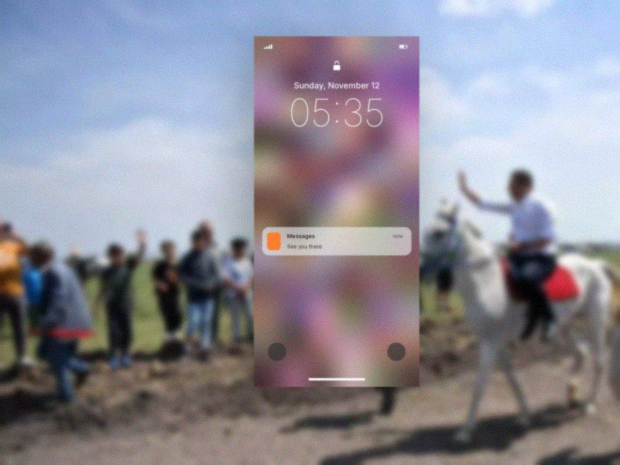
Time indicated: 5:35
